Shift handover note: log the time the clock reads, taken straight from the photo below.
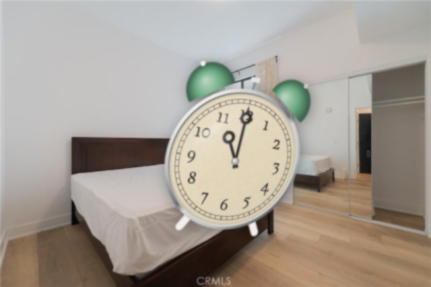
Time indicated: 11:00
